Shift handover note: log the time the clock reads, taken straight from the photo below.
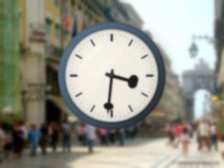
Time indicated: 3:31
